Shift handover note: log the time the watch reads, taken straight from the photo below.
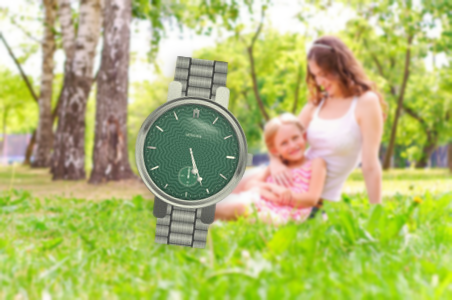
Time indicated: 5:26
